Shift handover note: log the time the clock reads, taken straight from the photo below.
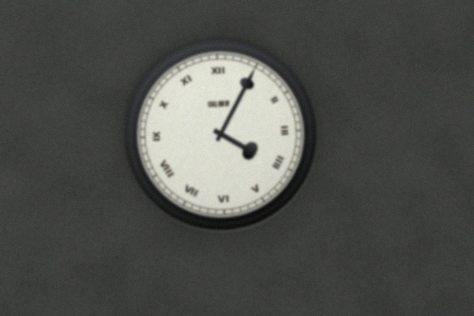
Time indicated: 4:05
